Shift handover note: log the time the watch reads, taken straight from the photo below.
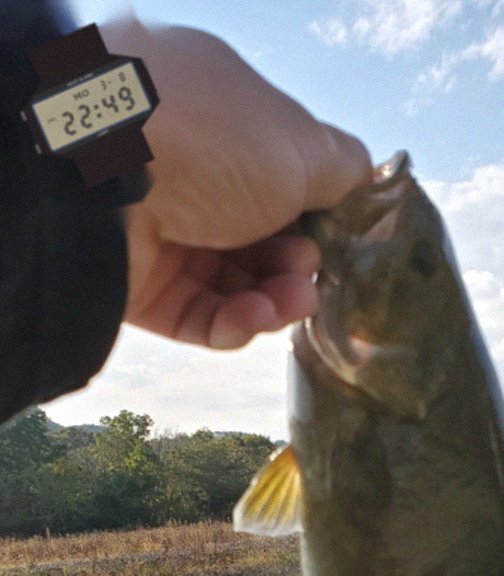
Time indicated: 22:49
